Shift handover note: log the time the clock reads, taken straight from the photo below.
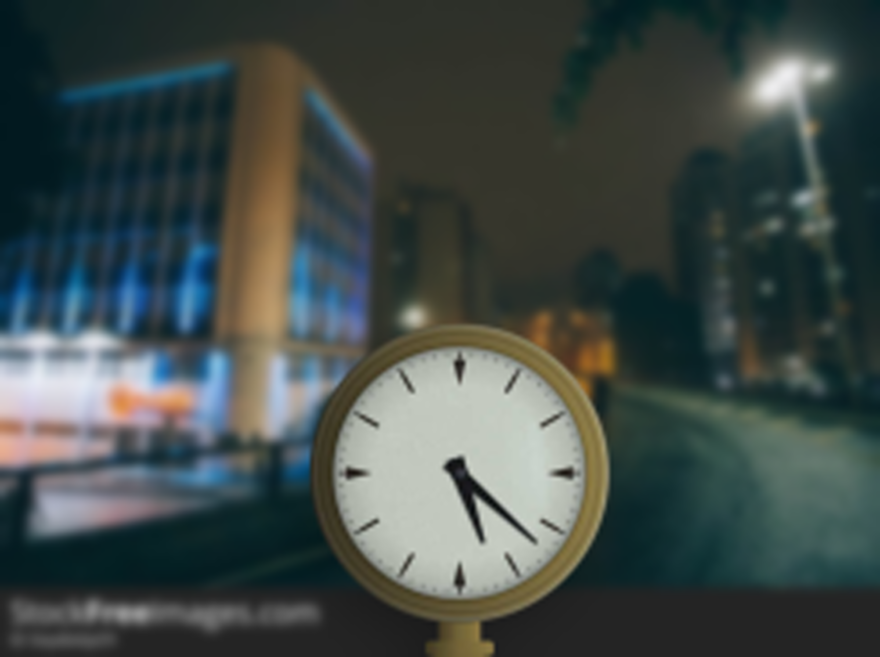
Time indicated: 5:22
